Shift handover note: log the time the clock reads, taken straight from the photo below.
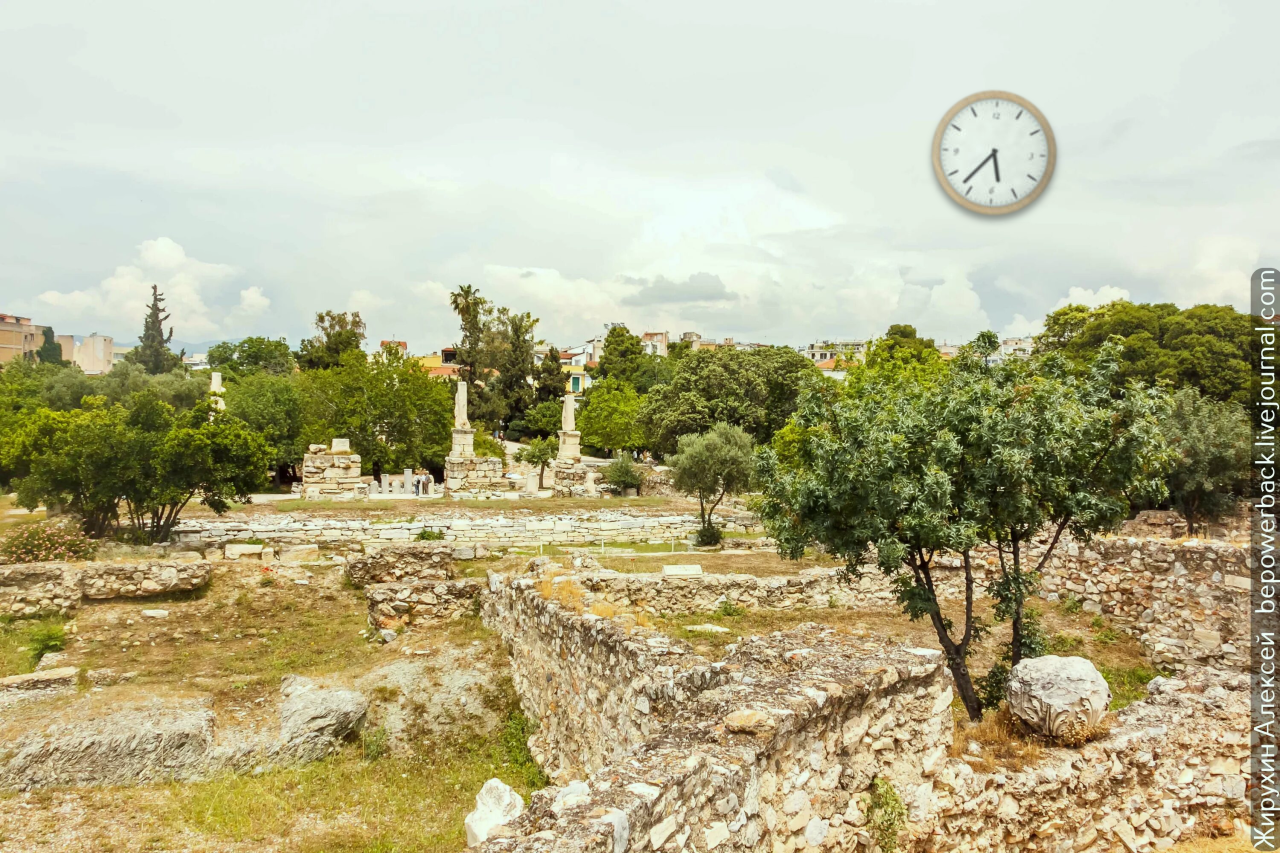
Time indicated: 5:37
